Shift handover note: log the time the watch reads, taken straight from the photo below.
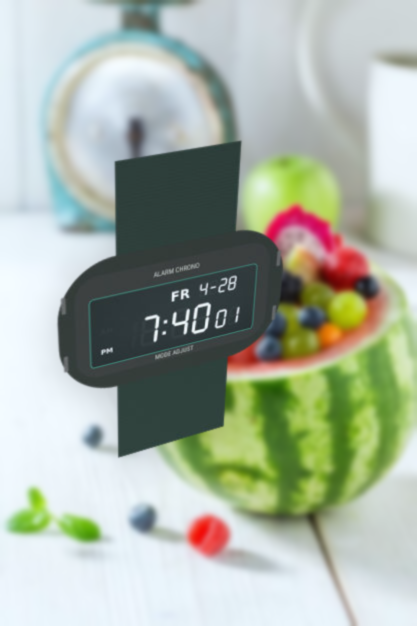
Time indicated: 7:40:01
